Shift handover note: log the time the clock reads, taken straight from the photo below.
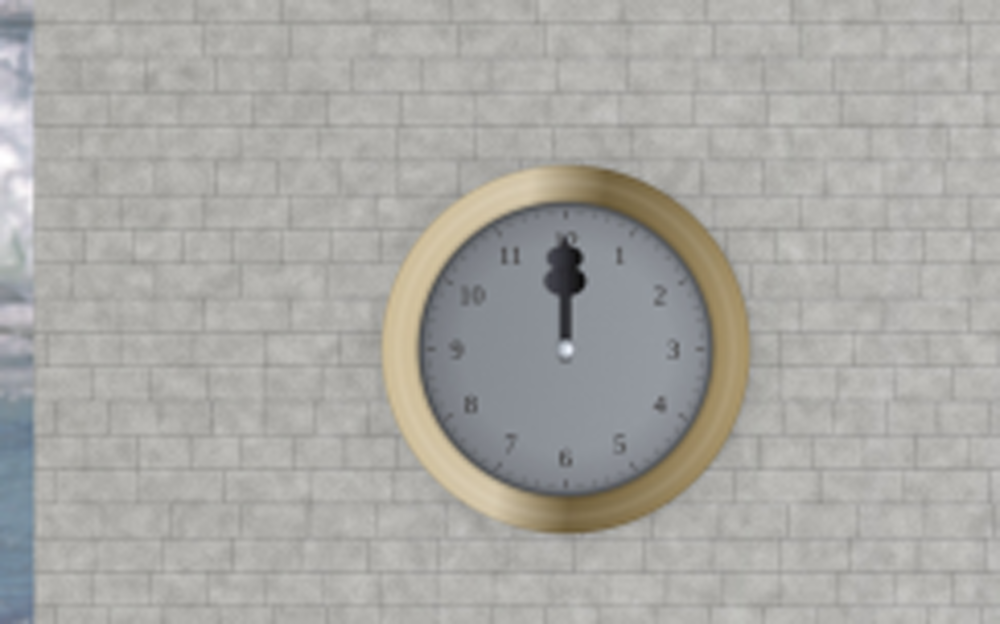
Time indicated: 12:00
